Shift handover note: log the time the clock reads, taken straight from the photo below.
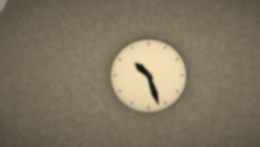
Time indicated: 10:27
